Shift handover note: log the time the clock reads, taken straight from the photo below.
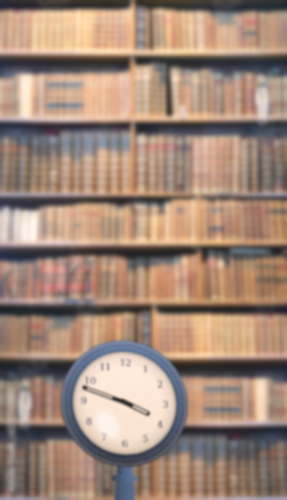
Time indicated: 3:48
